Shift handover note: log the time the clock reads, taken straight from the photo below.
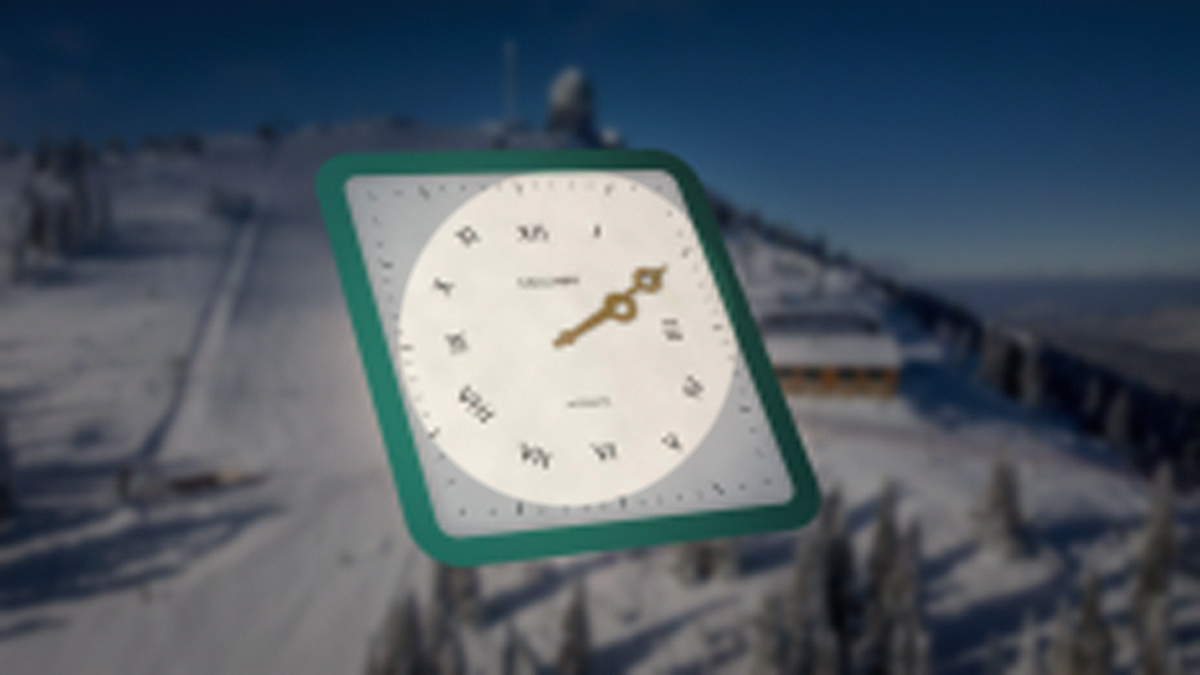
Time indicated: 2:10
